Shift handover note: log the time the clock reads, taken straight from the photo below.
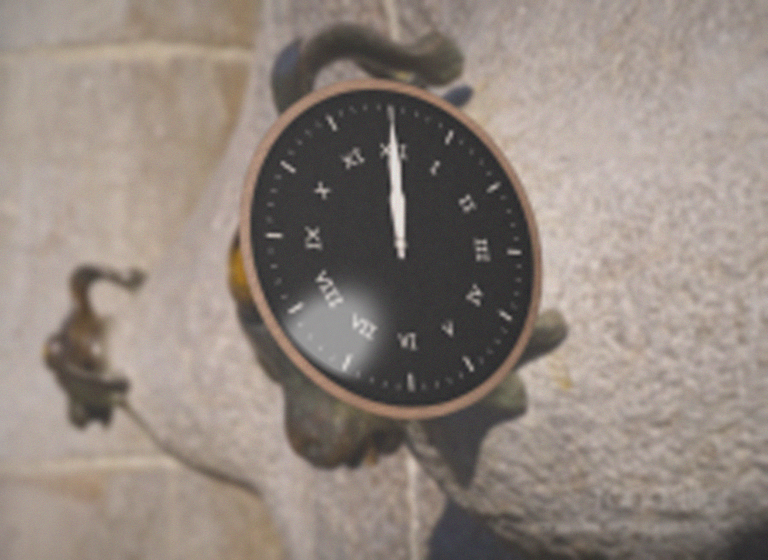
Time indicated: 12:00
